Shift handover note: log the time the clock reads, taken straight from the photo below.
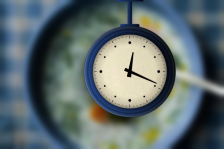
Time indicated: 12:19
